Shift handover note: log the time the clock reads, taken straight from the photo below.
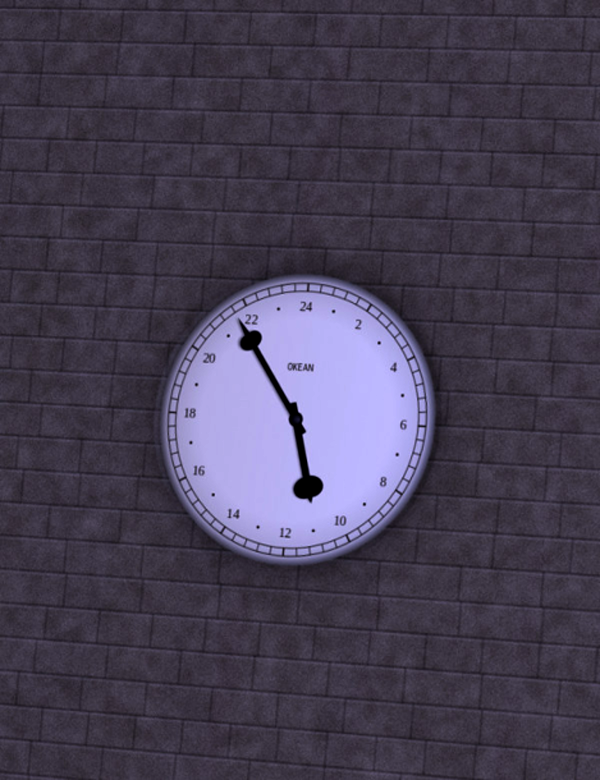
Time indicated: 10:54
